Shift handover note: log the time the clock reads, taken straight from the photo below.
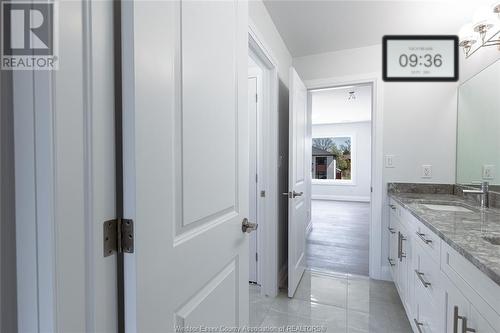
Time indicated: 9:36
